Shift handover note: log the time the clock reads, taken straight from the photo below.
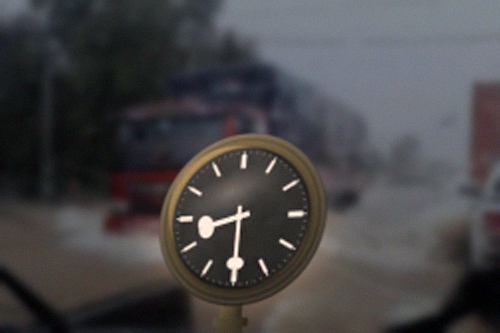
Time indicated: 8:30
